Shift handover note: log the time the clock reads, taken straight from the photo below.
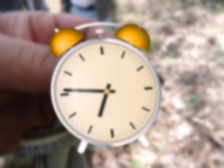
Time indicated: 6:46
